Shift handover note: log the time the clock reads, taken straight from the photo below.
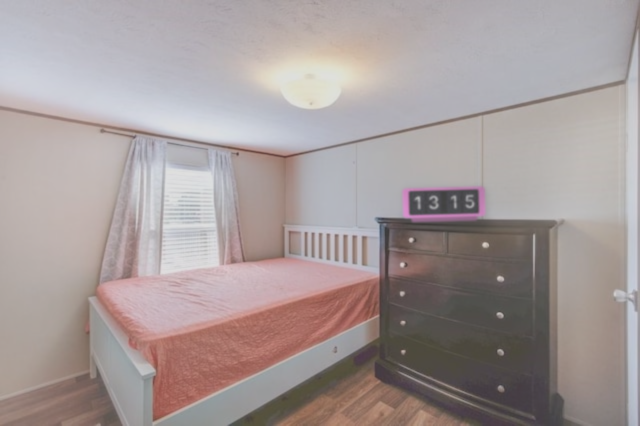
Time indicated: 13:15
